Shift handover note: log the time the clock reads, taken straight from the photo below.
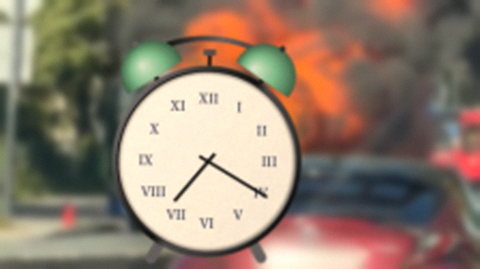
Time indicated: 7:20
